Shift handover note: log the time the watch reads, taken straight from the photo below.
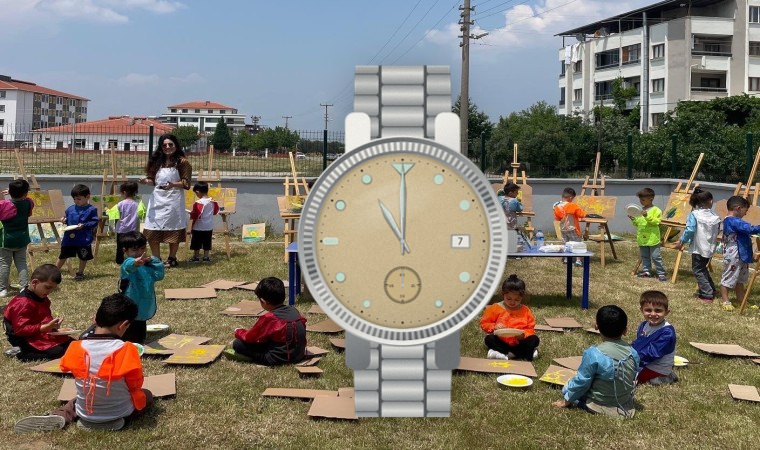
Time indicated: 11:00
